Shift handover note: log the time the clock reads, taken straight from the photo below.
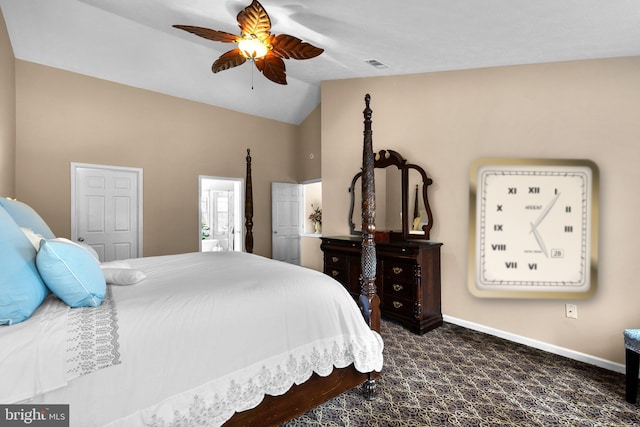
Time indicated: 5:06
